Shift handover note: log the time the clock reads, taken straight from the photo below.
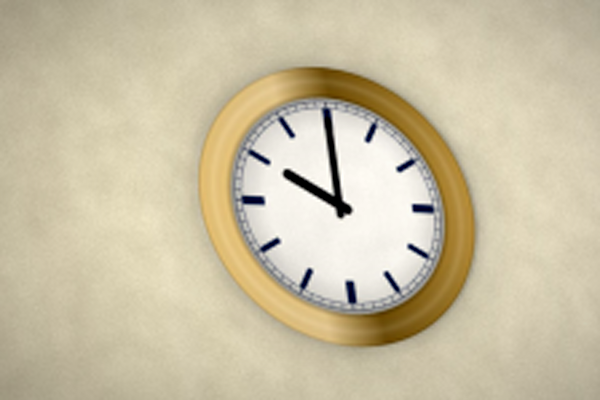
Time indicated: 10:00
